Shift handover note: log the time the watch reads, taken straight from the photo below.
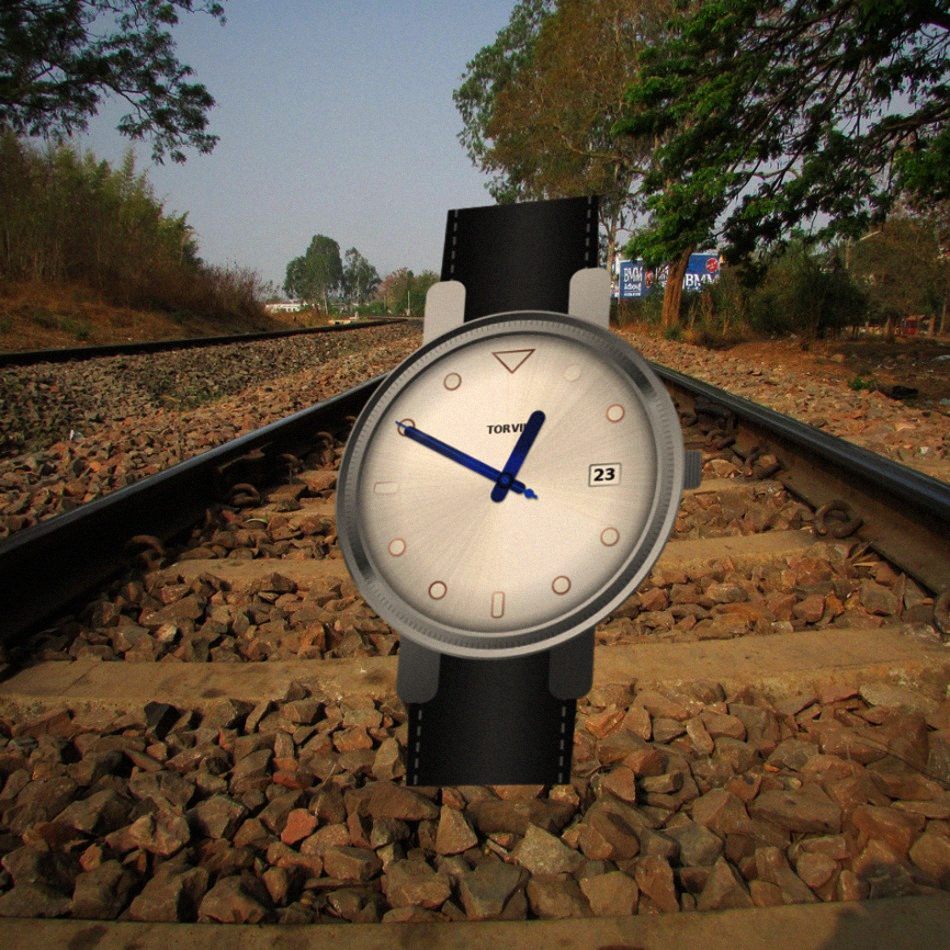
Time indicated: 12:49:50
